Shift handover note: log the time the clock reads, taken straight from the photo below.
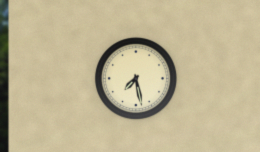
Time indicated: 7:28
